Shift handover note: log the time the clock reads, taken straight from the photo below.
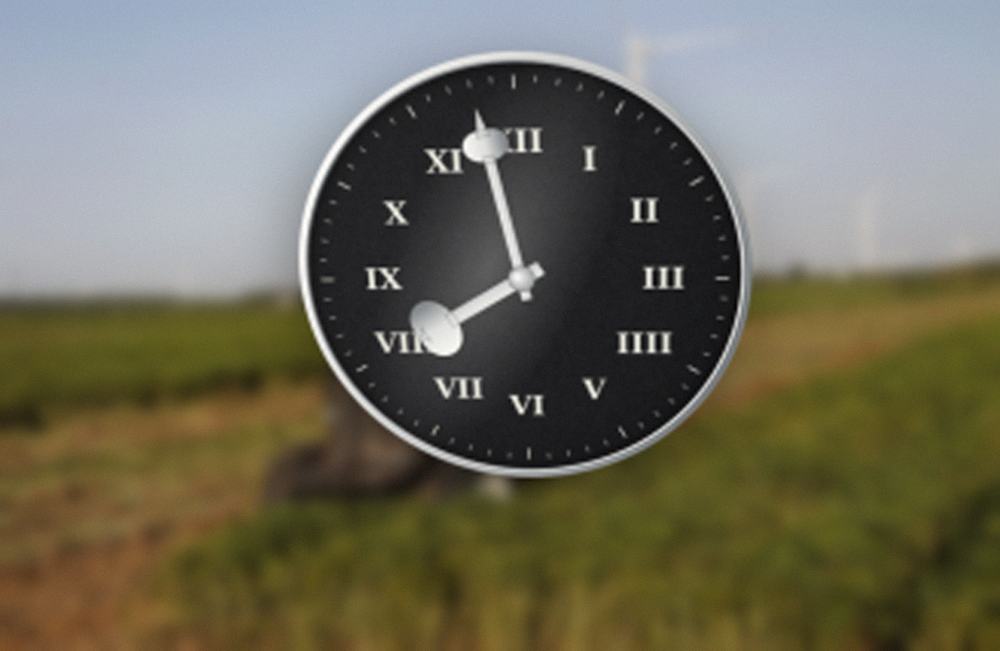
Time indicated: 7:58
